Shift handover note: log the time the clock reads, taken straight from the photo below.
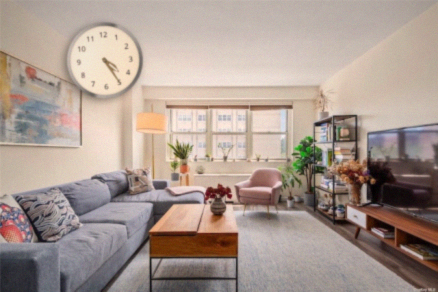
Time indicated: 4:25
